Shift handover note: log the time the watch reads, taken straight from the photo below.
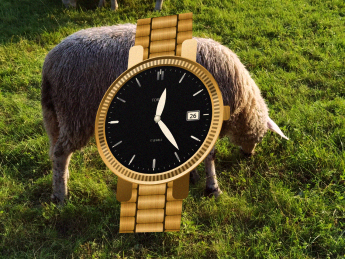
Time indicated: 12:24
